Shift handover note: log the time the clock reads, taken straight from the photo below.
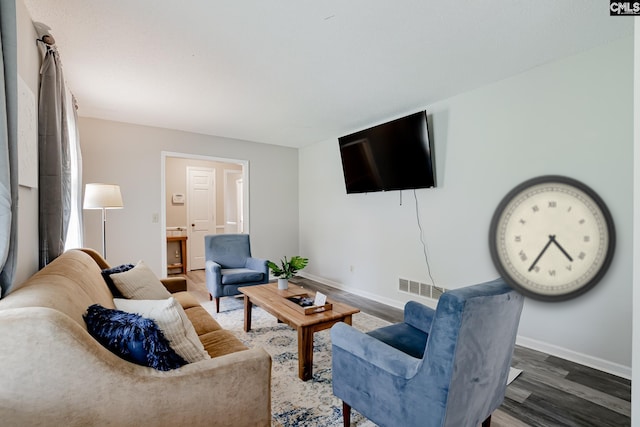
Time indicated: 4:36
